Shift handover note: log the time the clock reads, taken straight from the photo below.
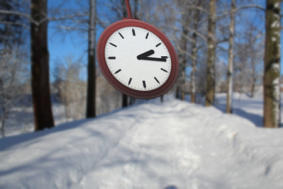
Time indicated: 2:16
